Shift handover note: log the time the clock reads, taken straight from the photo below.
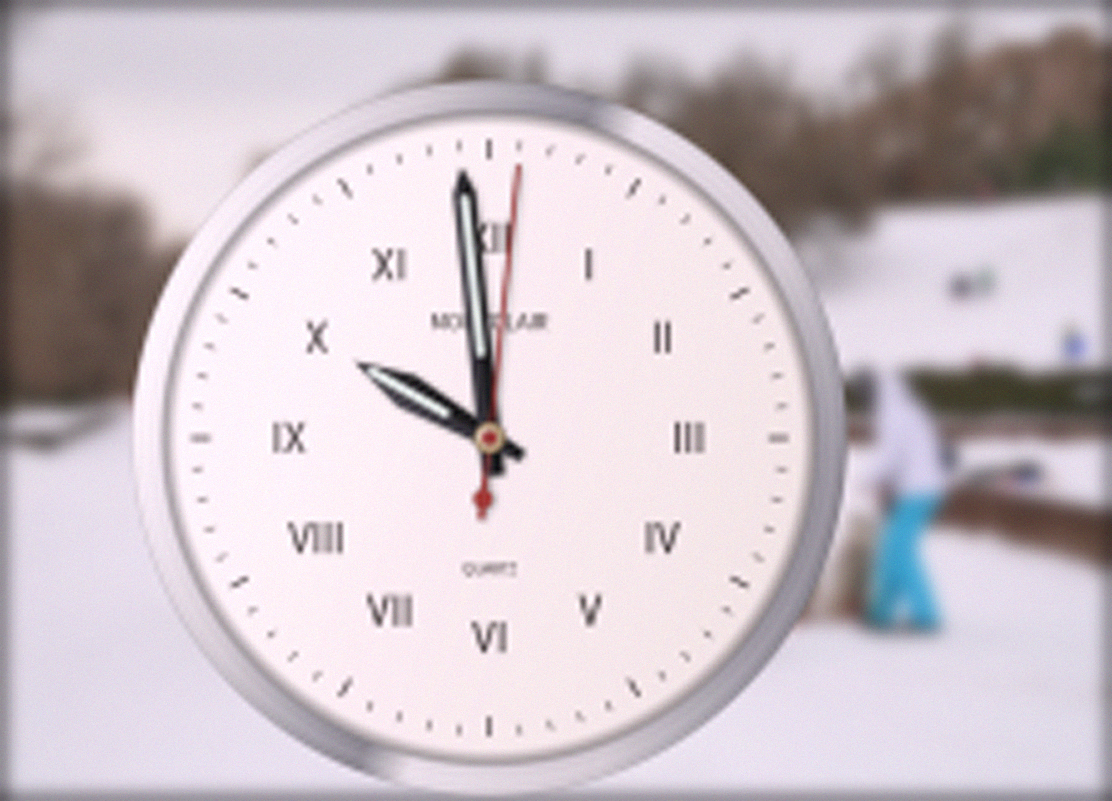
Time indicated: 9:59:01
